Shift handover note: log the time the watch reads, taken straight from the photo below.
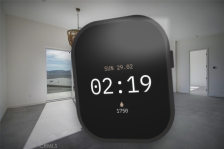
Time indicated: 2:19
